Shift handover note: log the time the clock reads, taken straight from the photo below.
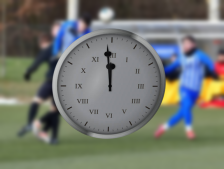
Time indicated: 11:59
